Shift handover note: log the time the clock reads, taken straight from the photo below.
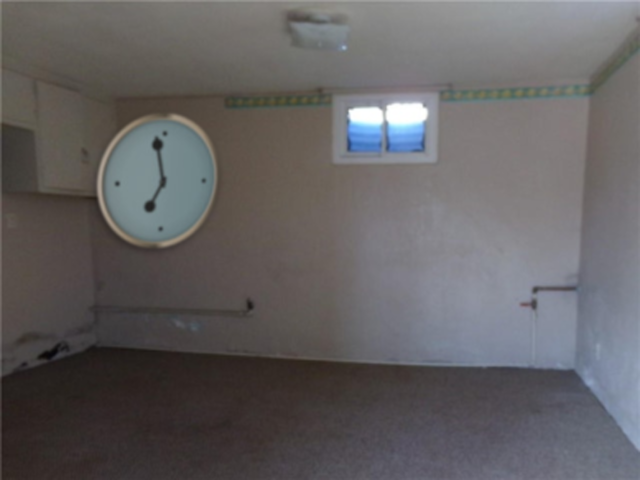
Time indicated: 6:58
